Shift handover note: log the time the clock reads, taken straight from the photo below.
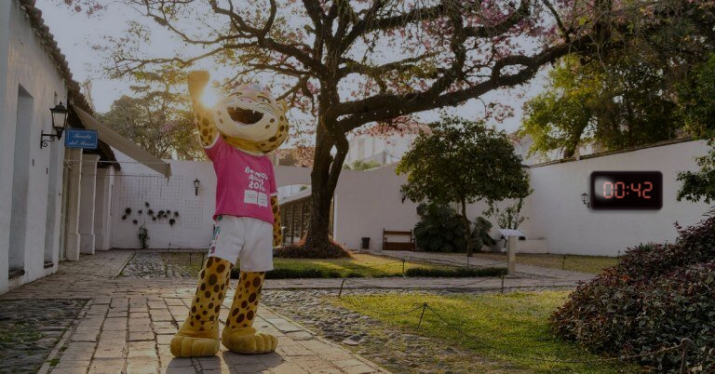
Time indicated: 0:42
